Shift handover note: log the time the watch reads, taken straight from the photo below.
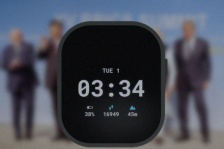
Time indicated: 3:34
